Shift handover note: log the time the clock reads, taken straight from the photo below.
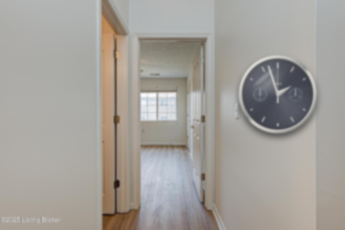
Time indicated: 1:57
